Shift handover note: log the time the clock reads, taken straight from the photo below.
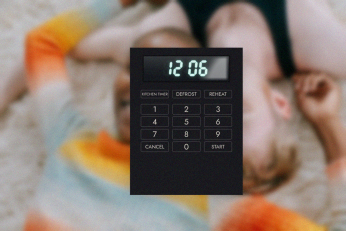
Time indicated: 12:06
